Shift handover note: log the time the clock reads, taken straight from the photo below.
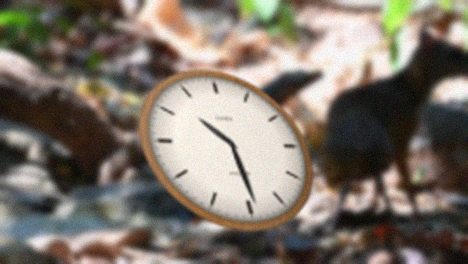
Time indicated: 10:29
